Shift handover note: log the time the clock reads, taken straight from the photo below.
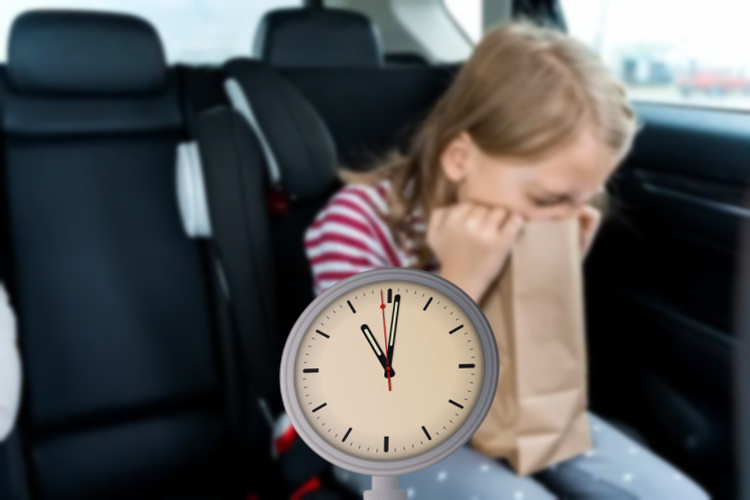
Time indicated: 11:00:59
